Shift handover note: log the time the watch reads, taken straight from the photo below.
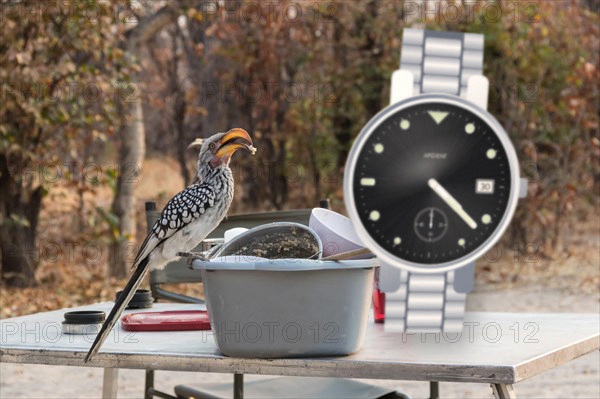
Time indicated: 4:22
